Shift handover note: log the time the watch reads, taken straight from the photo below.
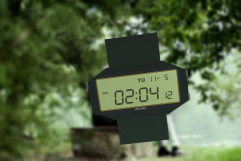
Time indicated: 2:04:12
